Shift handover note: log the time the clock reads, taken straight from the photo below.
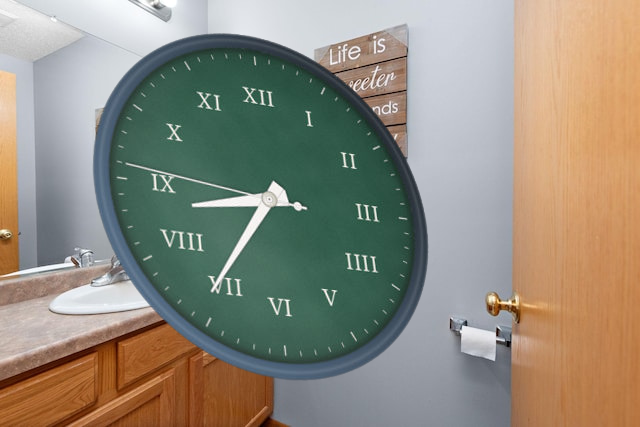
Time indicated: 8:35:46
